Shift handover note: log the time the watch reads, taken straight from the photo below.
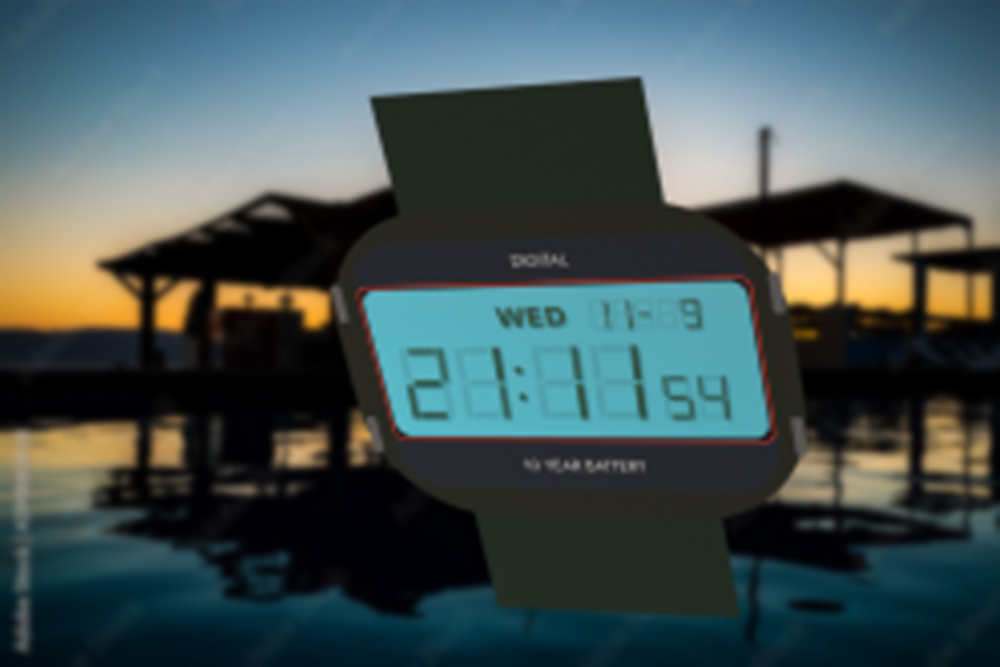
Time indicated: 21:11:54
